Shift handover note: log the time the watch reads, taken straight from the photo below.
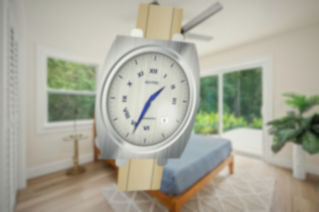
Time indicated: 1:34
